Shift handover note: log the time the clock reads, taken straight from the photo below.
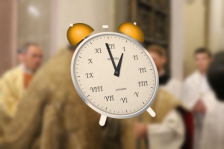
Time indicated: 12:59
